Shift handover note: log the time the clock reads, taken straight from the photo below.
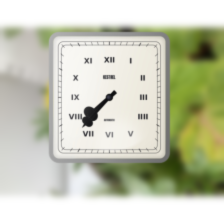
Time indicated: 7:37
